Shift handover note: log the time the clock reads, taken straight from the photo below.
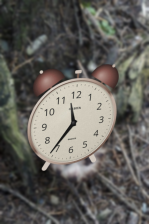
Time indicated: 11:36
